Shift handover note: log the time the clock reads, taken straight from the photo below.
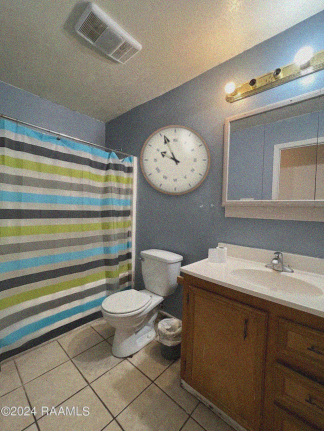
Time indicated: 9:56
